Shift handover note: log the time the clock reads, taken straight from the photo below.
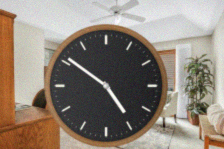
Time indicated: 4:51
